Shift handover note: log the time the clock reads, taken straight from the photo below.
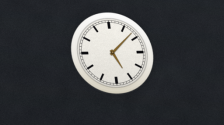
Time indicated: 5:08
